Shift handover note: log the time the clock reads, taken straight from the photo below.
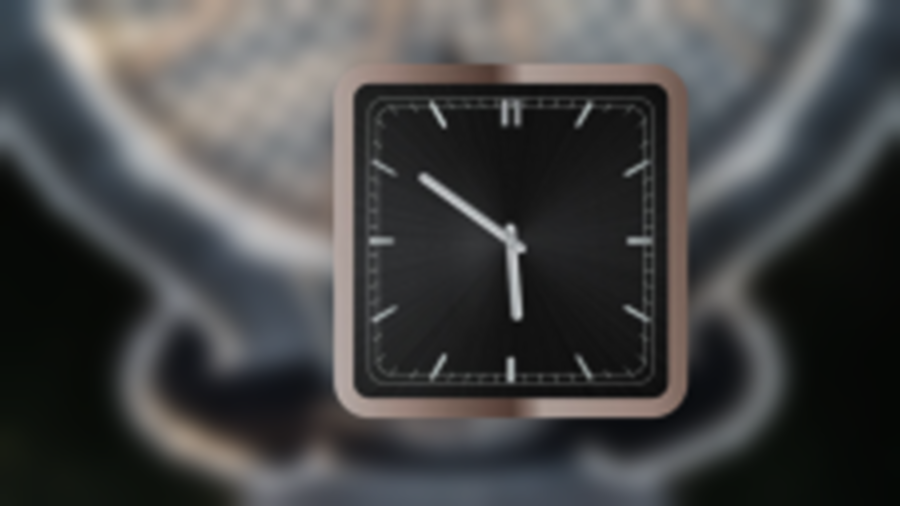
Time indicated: 5:51
